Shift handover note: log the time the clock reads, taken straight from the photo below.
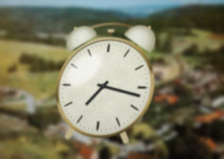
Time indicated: 7:17
